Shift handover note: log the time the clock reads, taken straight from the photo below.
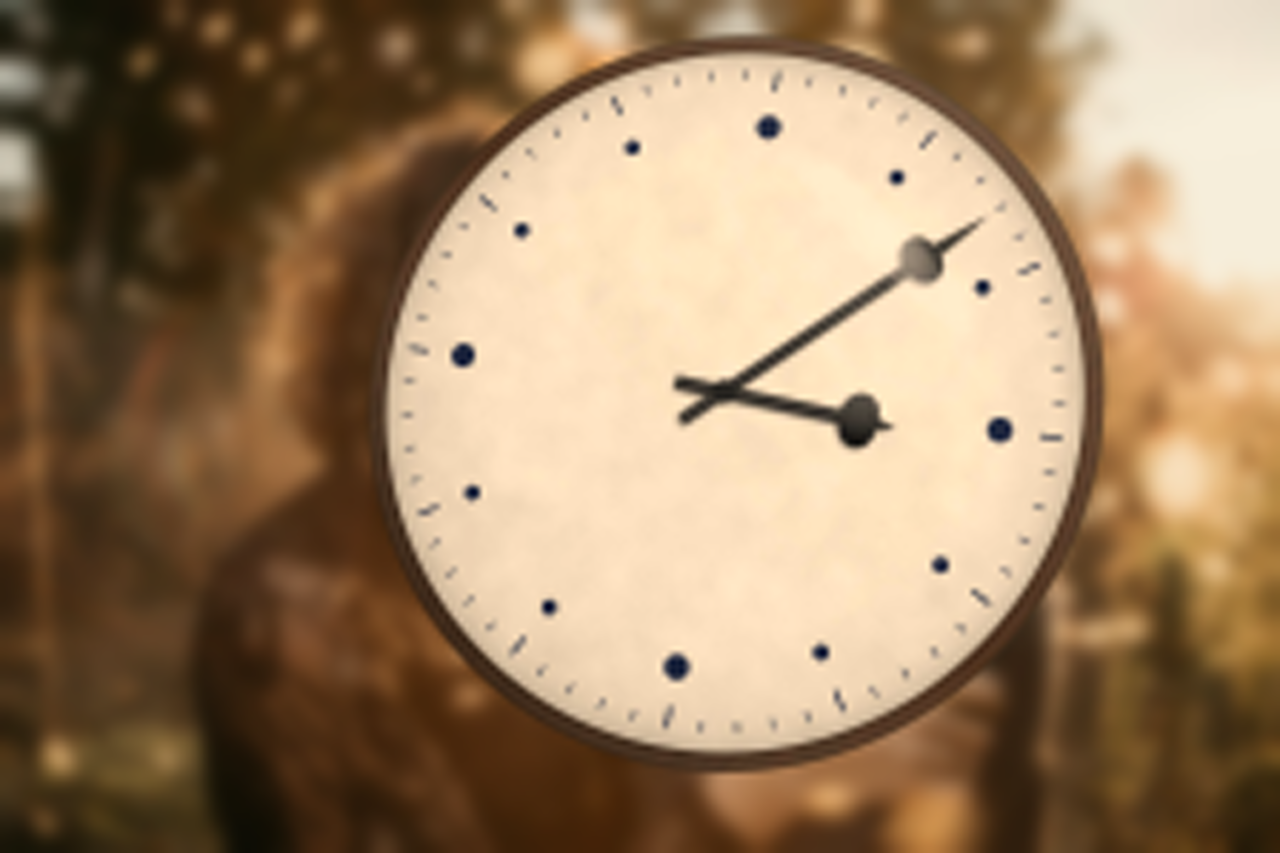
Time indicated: 3:08
